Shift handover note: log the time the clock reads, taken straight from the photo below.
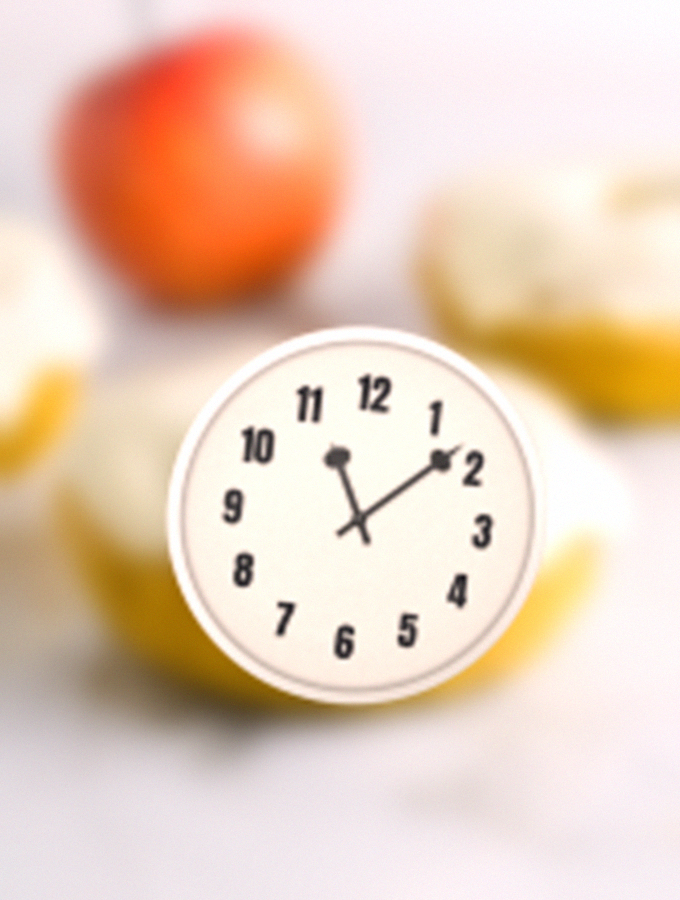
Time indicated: 11:08
